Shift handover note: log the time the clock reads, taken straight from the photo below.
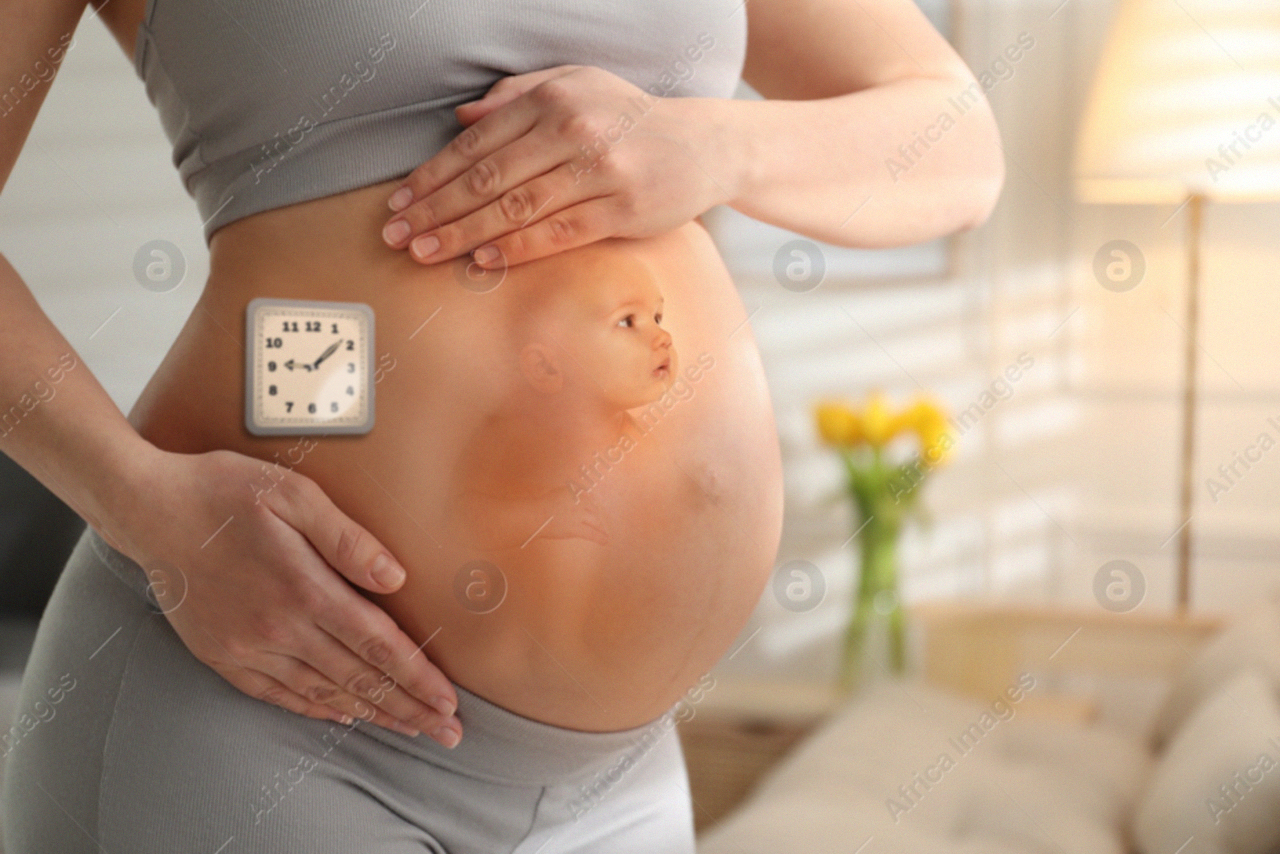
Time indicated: 9:08
